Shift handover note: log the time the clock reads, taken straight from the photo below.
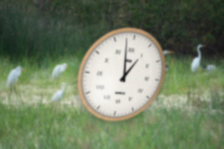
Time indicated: 12:58
